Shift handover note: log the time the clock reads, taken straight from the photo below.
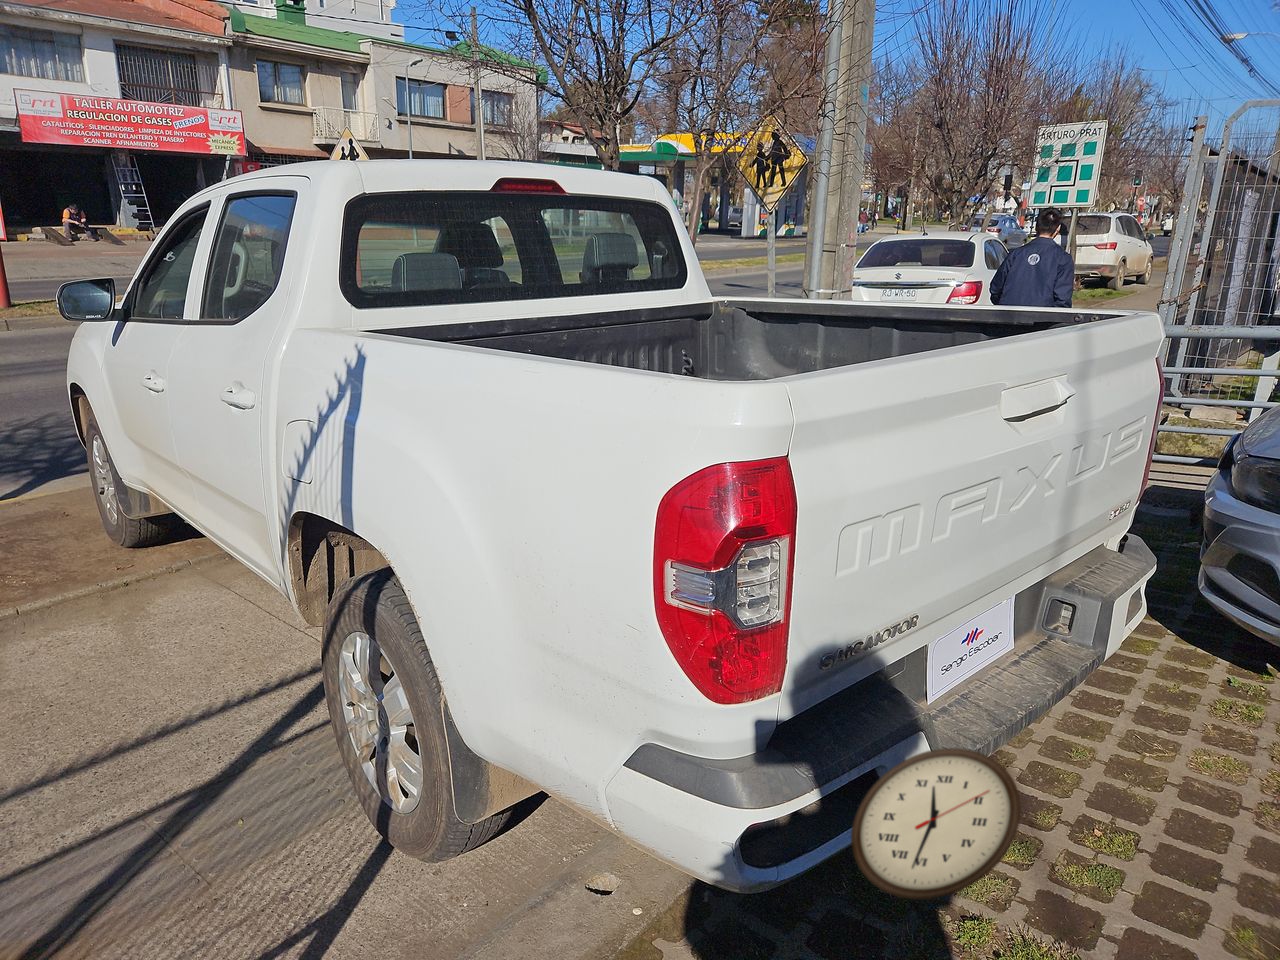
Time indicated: 11:31:09
